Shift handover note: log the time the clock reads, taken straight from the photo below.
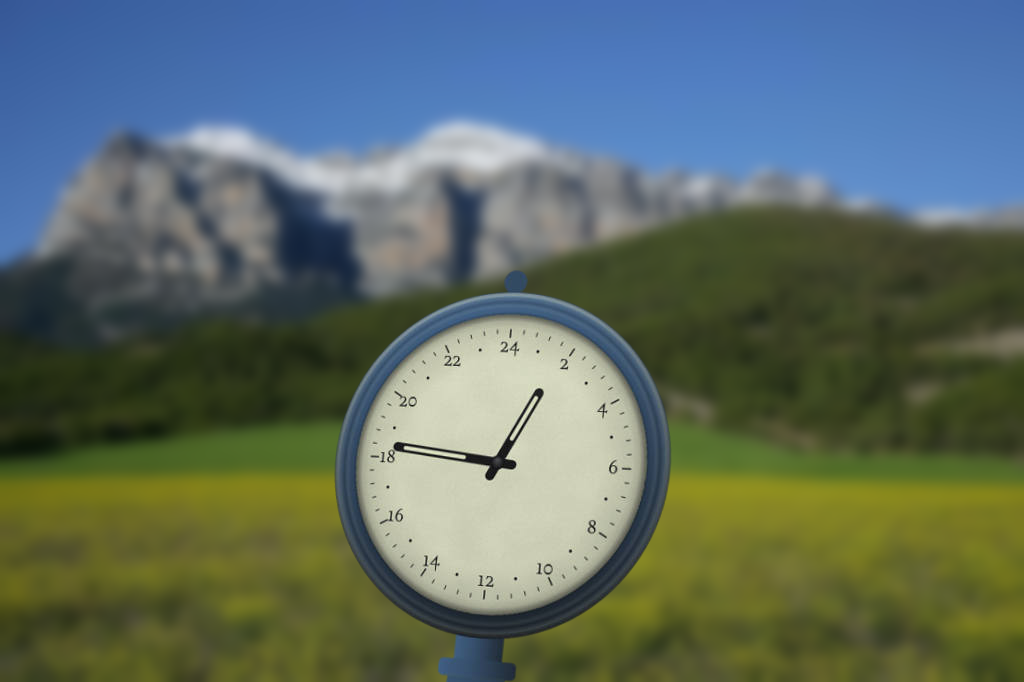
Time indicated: 1:46
